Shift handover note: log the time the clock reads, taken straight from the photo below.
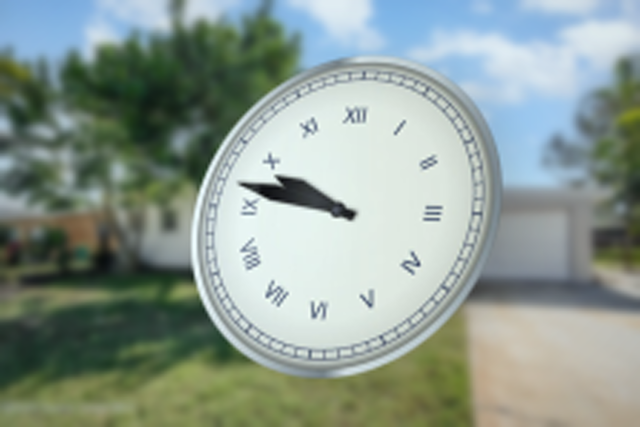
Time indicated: 9:47
